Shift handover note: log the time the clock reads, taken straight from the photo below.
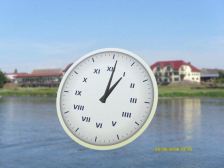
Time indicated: 1:01
